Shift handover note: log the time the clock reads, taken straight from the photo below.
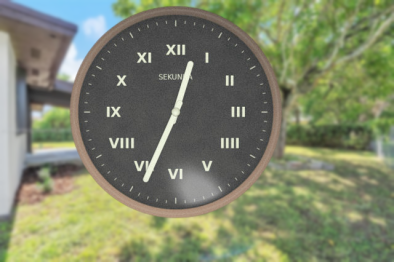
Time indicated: 12:34
